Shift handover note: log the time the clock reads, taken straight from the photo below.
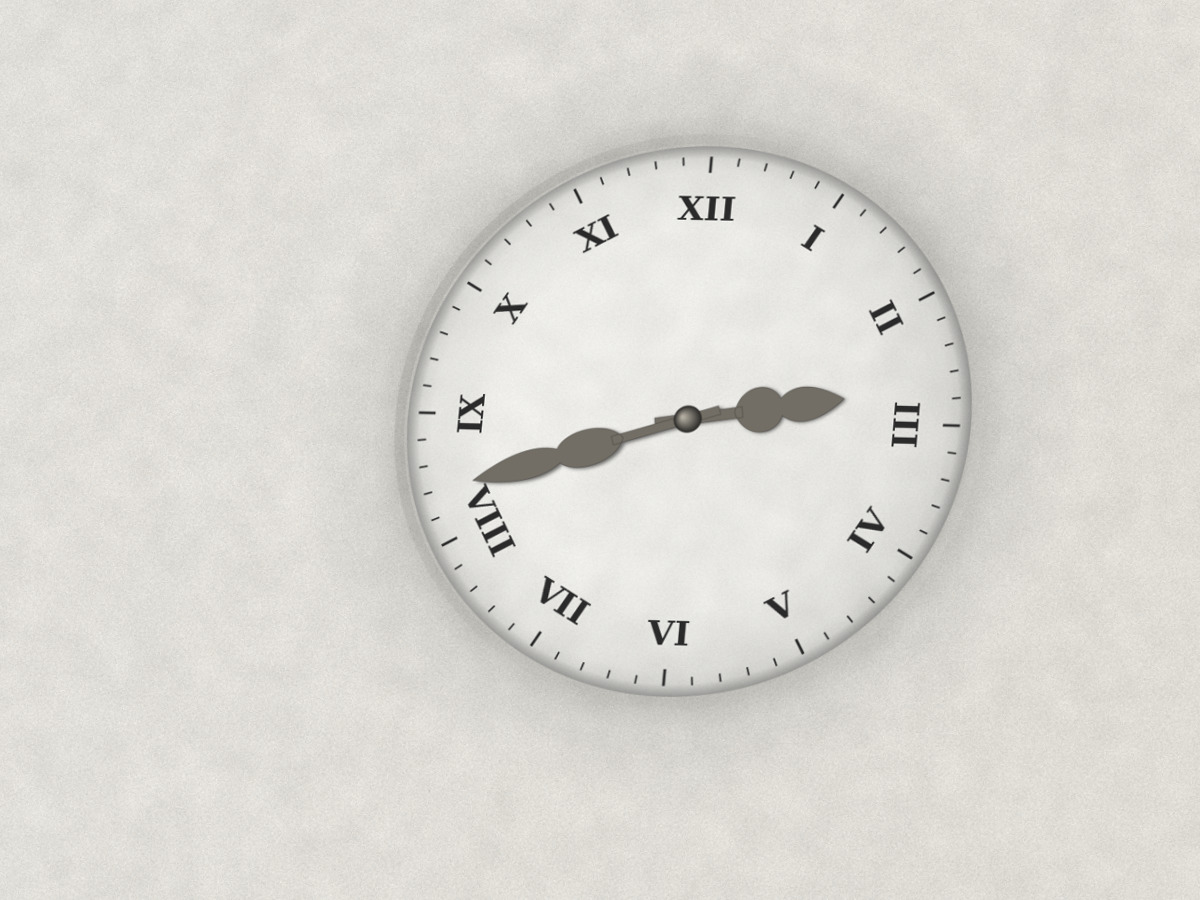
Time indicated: 2:42
